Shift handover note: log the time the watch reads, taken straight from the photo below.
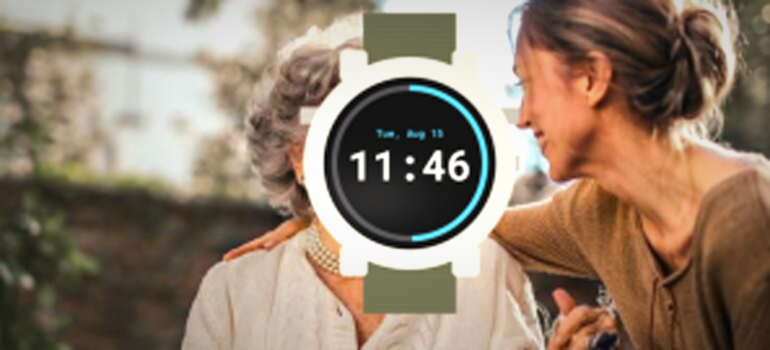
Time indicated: 11:46
